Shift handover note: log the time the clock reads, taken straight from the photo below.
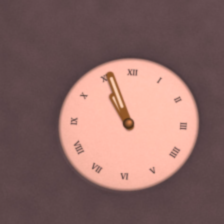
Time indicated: 10:56
